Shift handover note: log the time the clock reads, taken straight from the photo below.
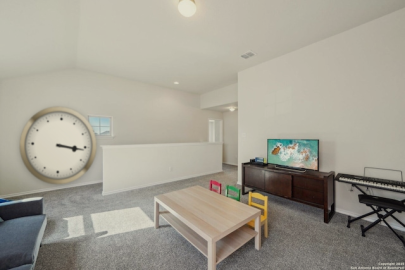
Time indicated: 3:16
